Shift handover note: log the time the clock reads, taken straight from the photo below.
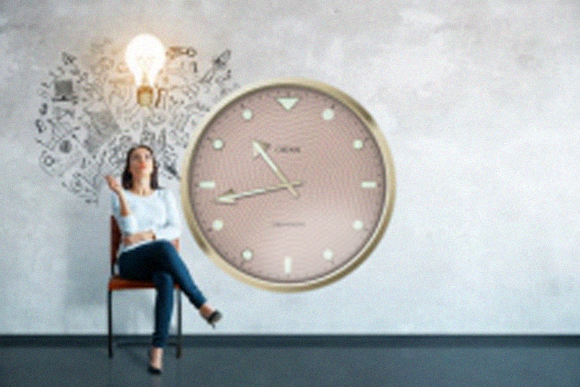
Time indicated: 10:43
